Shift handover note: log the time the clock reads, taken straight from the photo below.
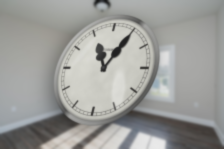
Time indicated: 11:05
